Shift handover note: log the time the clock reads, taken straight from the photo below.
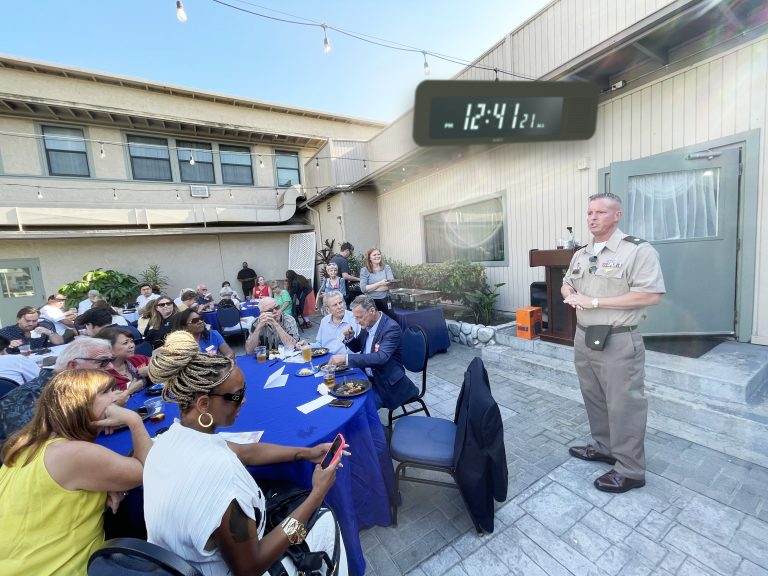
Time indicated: 12:41:21
